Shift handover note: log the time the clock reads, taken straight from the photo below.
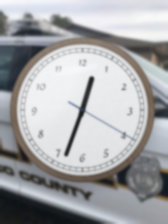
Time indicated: 12:33:20
